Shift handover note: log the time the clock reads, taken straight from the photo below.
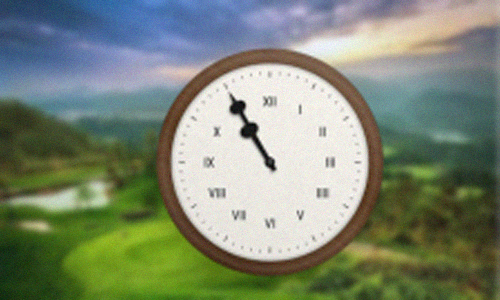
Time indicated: 10:55
